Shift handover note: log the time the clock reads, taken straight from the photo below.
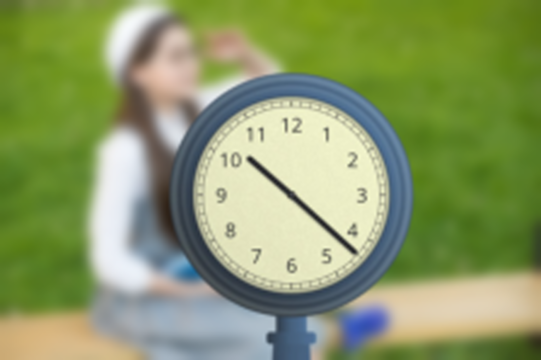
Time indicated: 10:22
